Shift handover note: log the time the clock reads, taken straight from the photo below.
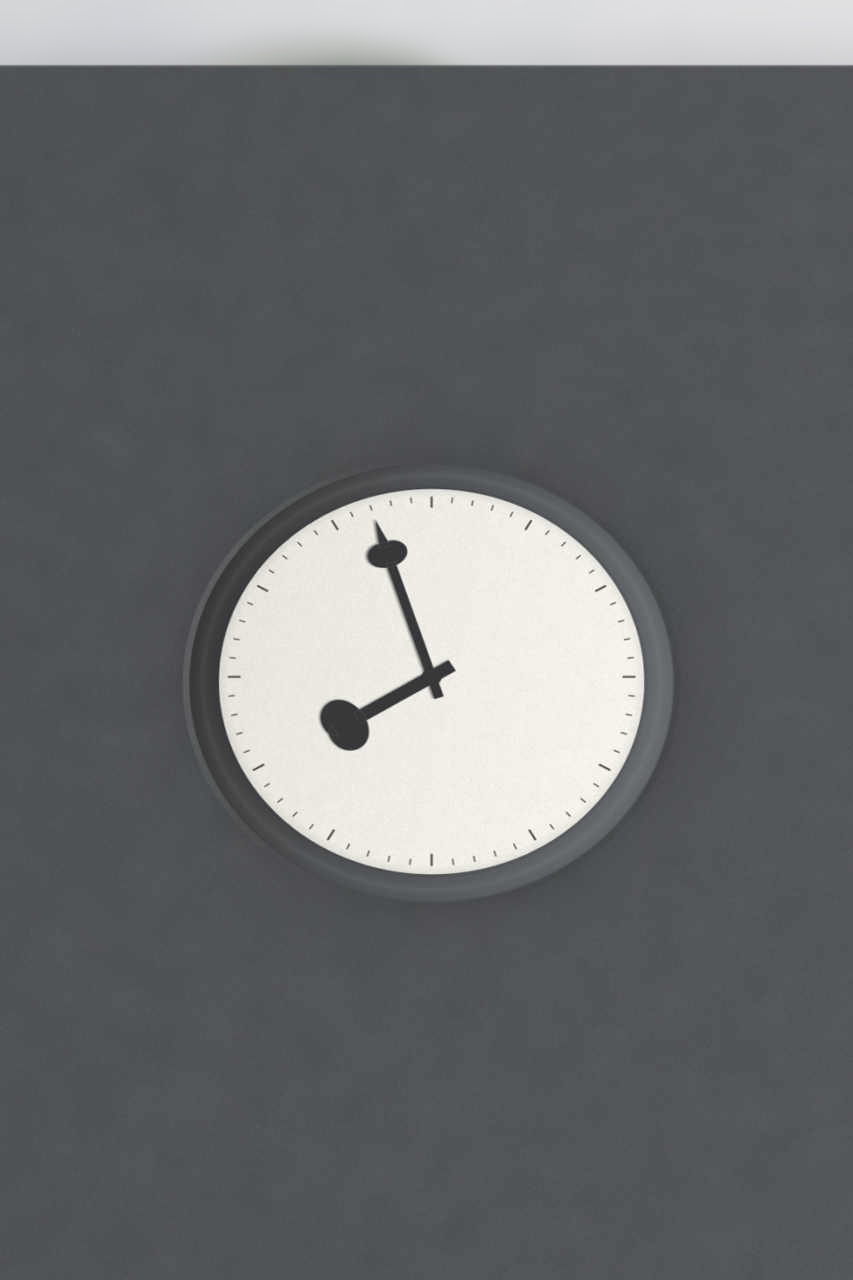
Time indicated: 7:57
